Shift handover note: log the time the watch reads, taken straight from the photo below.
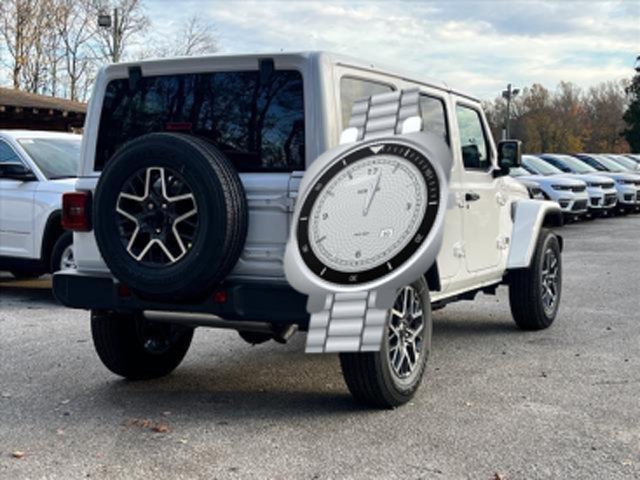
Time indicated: 12:02
